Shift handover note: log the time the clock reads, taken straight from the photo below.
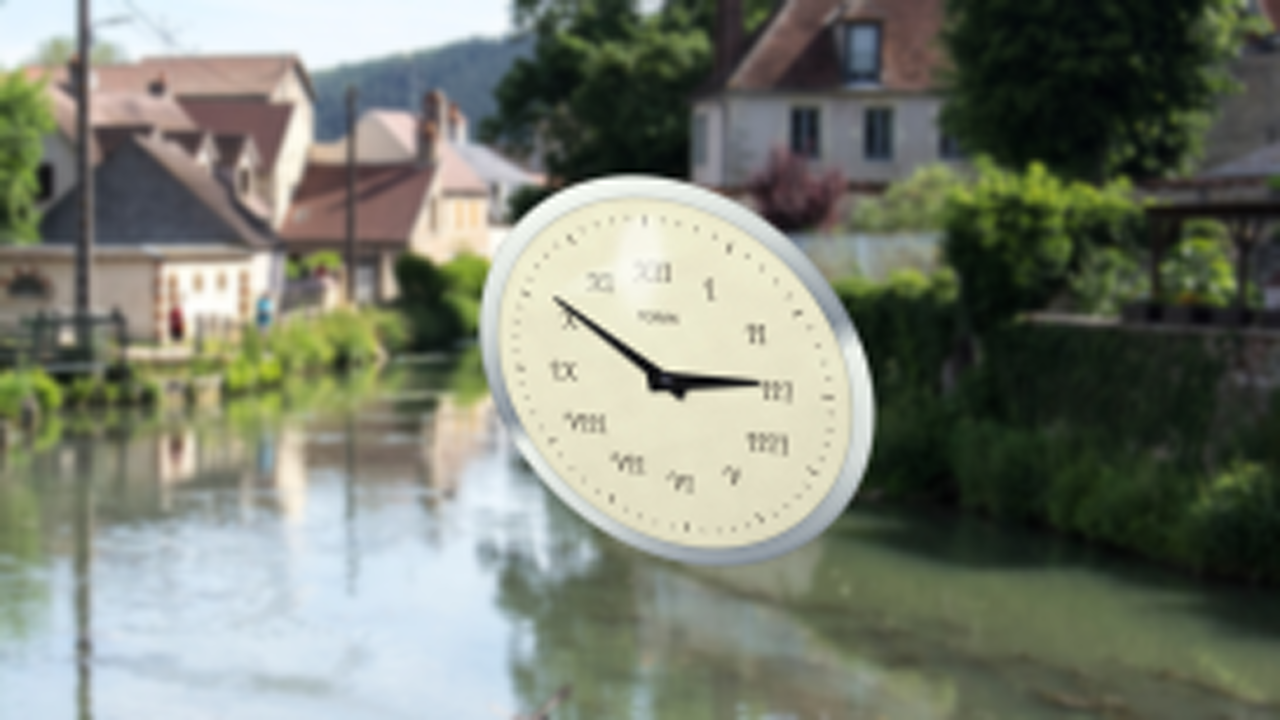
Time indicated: 2:51
